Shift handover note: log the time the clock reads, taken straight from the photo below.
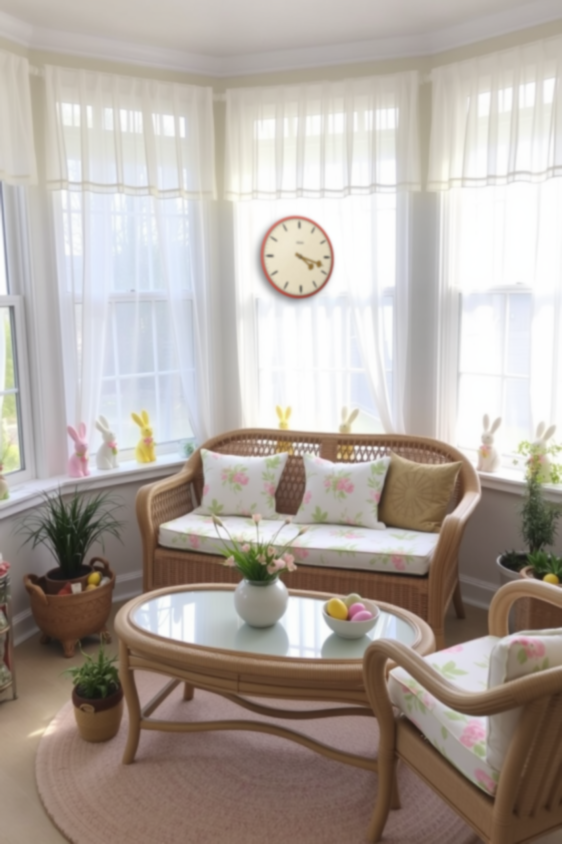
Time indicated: 4:18
